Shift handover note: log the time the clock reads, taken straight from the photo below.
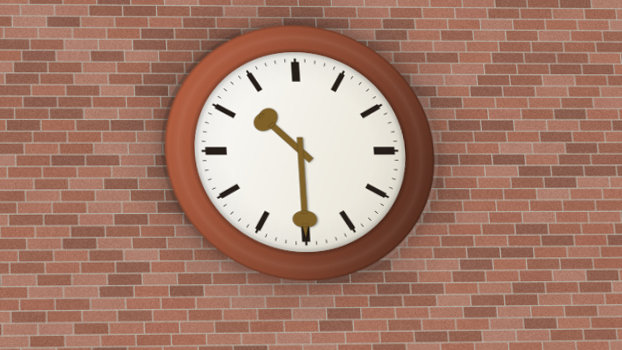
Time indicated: 10:30
